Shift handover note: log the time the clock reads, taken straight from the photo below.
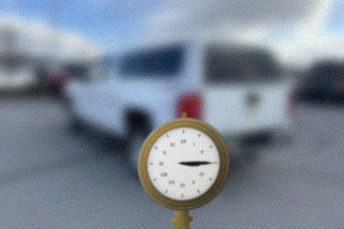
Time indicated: 3:15
